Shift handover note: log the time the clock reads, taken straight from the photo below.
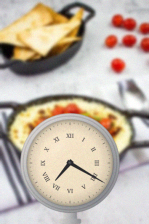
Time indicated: 7:20
